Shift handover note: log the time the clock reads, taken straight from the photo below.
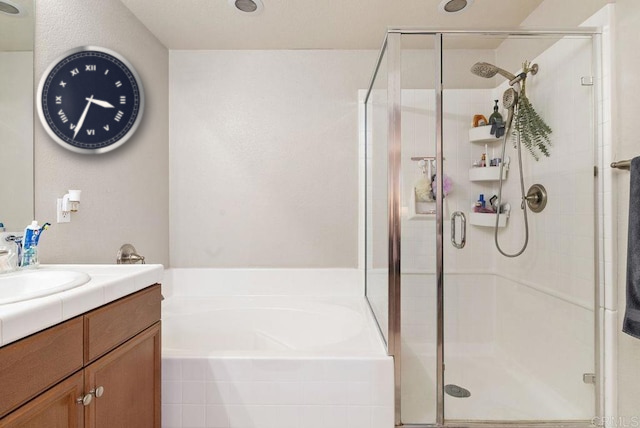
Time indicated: 3:34
